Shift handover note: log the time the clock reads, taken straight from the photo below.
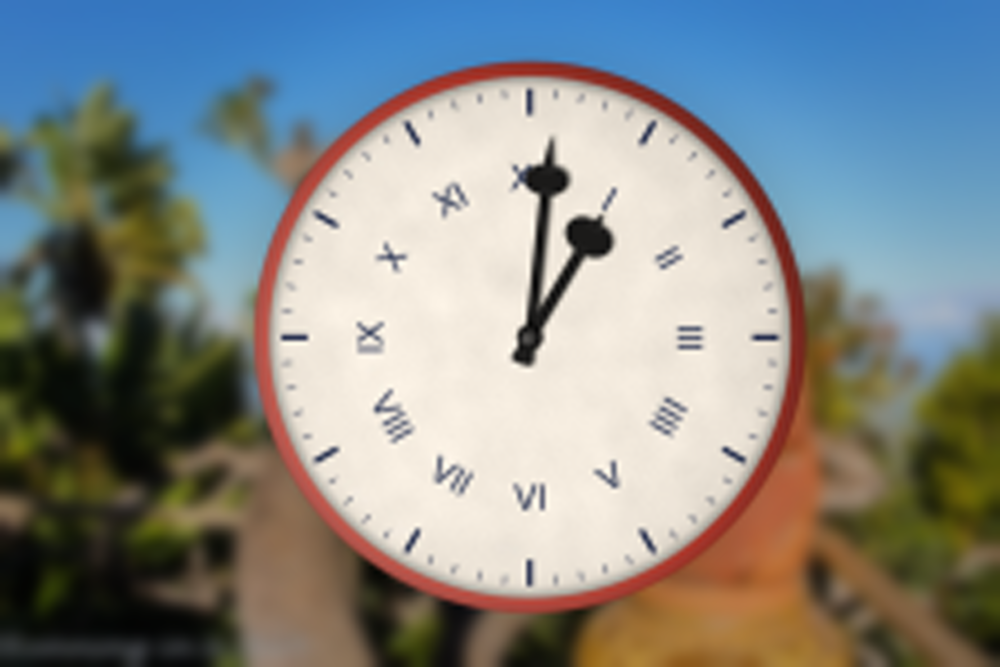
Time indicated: 1:01
